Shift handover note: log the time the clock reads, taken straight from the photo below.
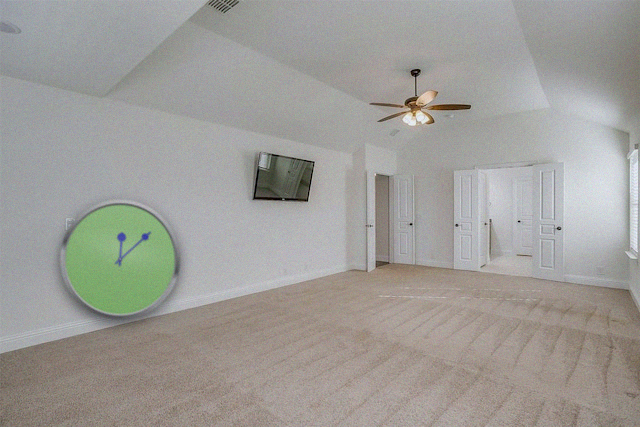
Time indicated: 12:08
